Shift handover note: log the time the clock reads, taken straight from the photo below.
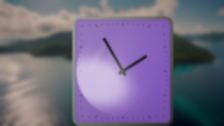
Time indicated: 1:55
